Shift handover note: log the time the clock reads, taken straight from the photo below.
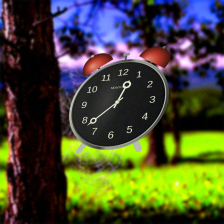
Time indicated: 12:38
